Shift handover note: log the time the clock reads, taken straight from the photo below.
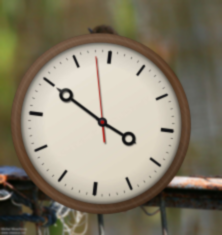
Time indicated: 3:49:58
